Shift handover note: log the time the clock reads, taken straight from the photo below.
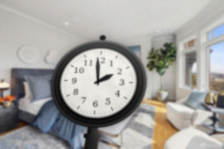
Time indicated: 1:59
